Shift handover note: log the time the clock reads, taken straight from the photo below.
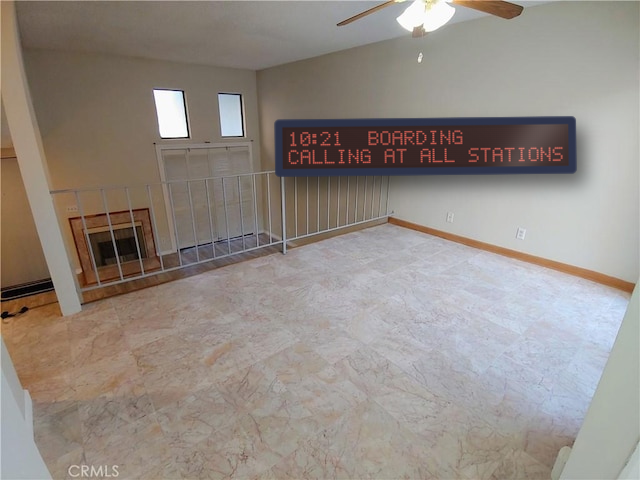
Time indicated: 10:21
